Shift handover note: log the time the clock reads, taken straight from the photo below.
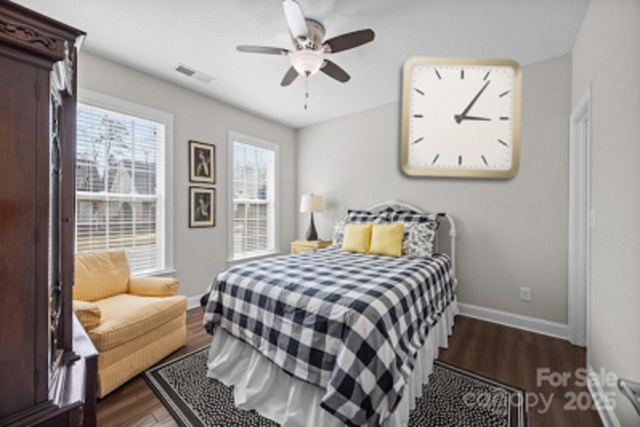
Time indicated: 3:06
